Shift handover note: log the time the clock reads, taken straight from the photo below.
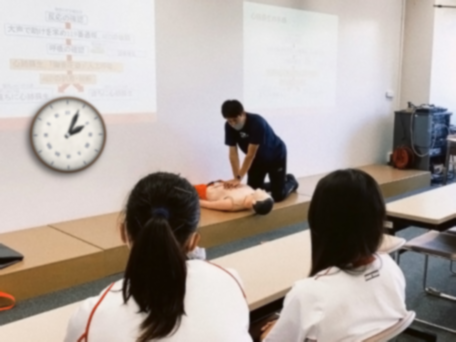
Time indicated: 2:04
